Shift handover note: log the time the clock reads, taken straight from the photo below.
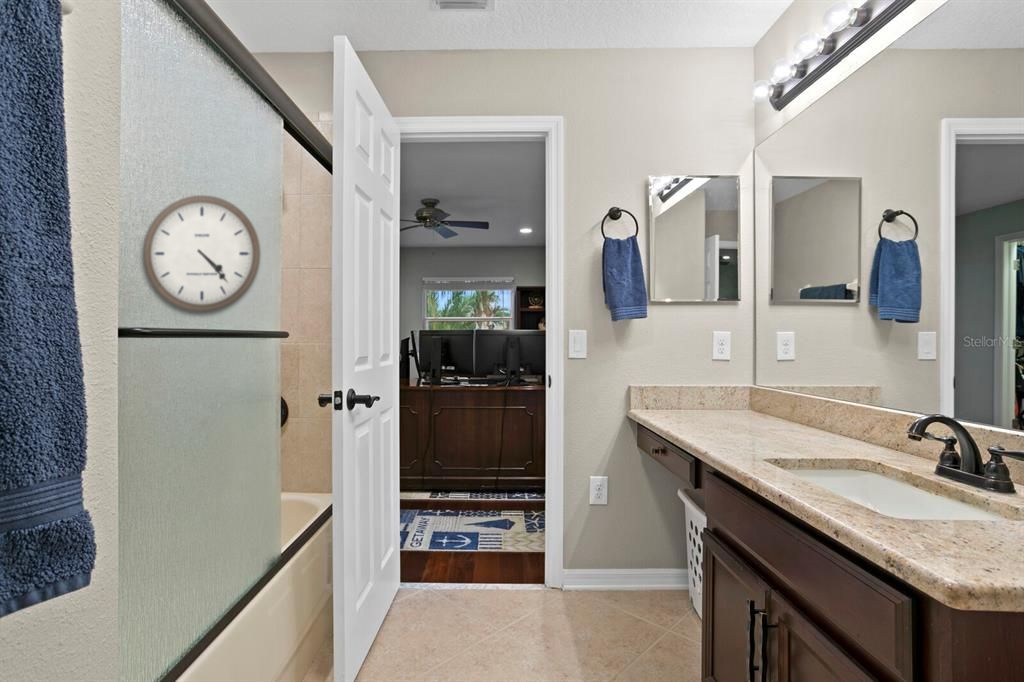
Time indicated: 4:23
